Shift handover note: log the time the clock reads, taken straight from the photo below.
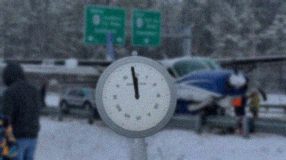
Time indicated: 11:59
